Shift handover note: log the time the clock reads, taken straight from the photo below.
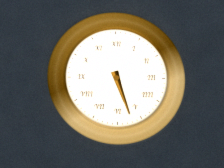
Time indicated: 5:27
